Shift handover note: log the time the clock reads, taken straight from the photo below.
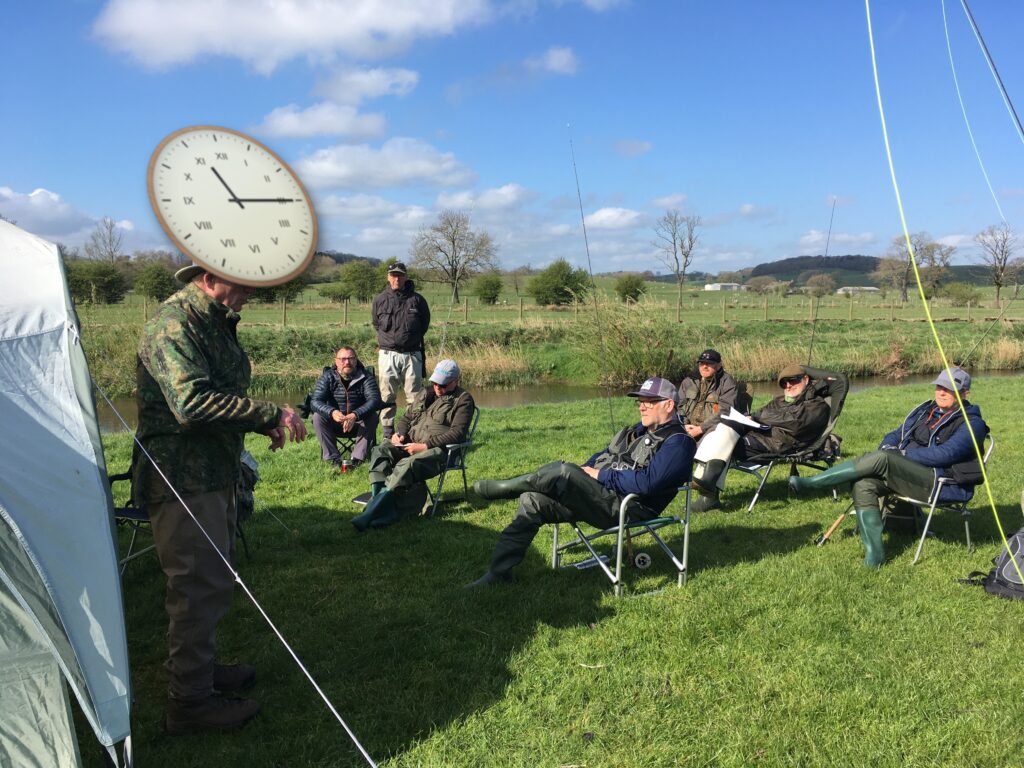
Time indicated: 11:15
